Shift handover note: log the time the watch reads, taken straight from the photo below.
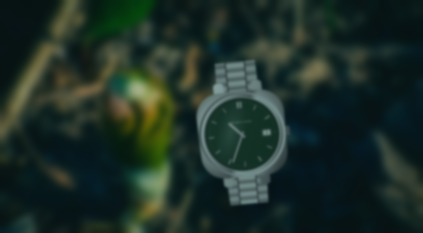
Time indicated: 10:34
